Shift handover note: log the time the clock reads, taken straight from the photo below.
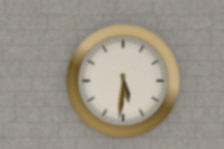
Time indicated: 5:31
